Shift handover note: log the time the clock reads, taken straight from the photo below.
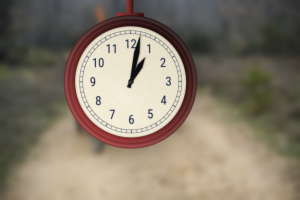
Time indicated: 1:02
